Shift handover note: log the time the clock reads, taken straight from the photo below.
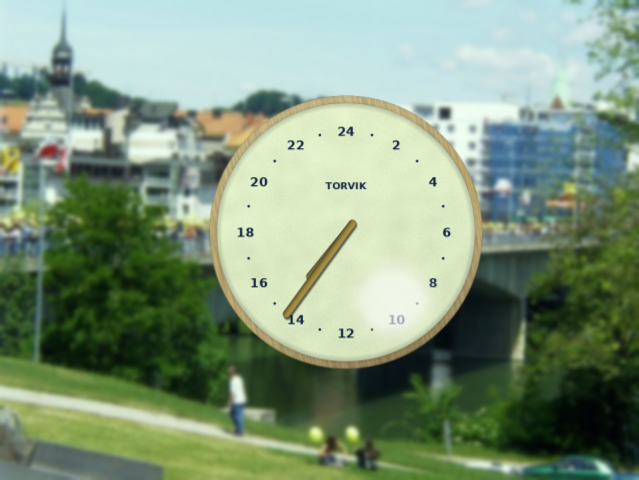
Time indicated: 14:36
